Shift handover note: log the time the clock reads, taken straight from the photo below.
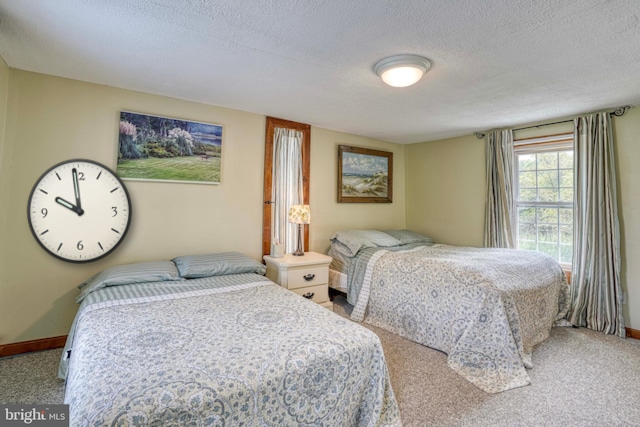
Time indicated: 9:59
